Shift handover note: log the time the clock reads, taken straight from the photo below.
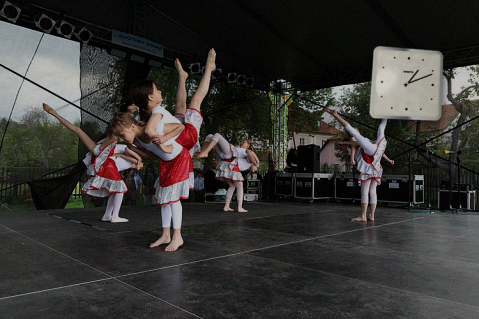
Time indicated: 1:11
